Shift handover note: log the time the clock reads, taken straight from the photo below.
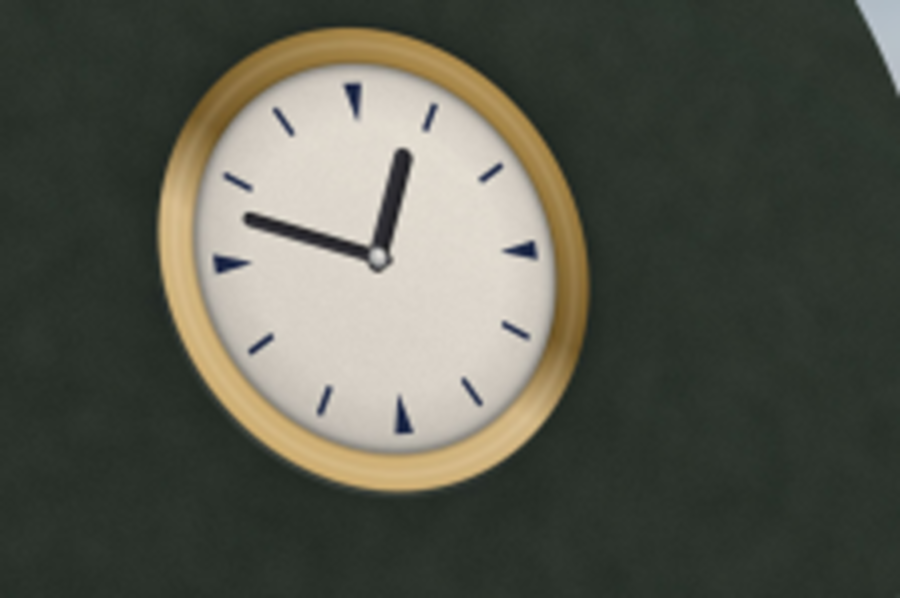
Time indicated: 12:48
